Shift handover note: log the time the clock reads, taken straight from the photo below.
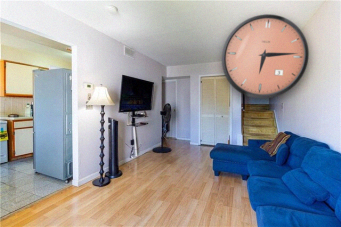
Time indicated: 6:14
